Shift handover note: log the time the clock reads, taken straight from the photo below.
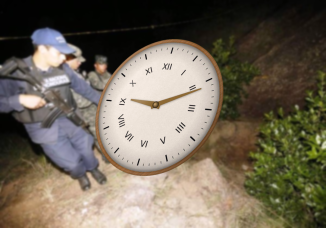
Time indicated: 9:11
